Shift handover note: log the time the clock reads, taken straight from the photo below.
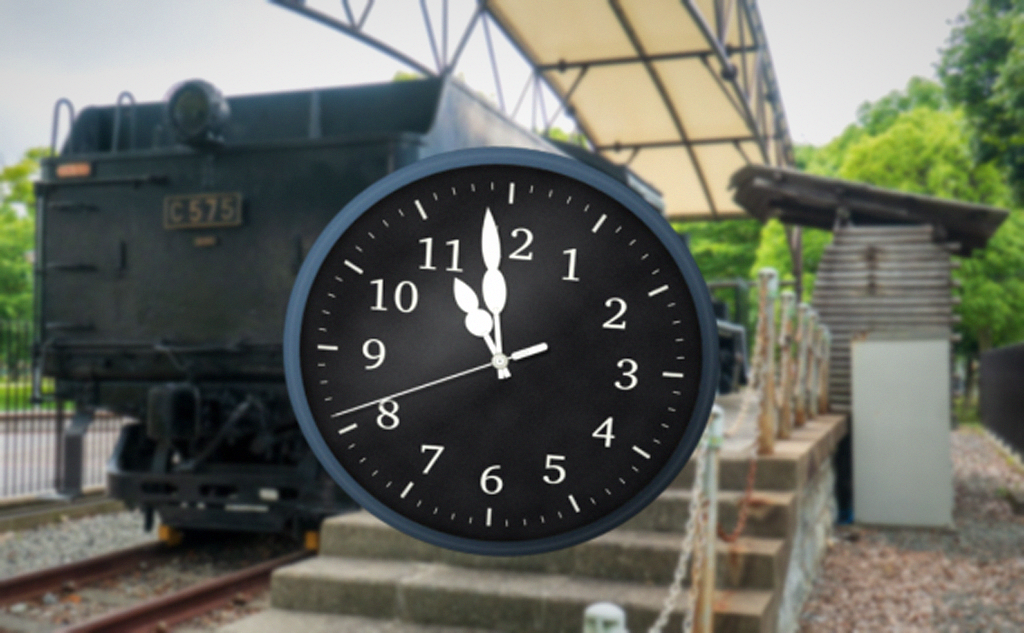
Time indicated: 10:58:41
